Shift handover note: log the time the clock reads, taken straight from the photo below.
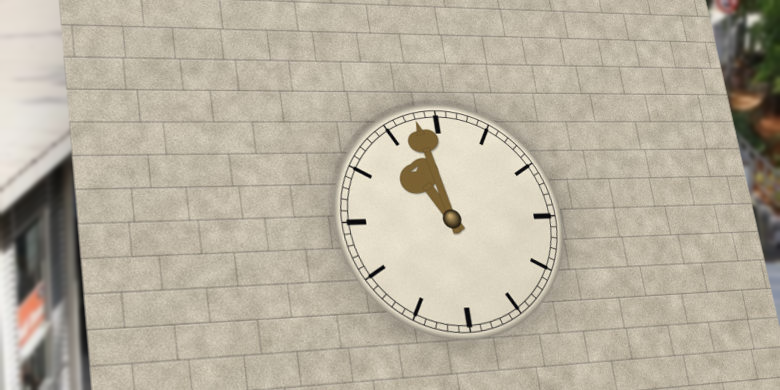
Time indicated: 10:58
